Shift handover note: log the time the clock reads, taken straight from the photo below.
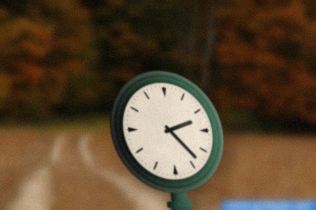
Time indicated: 2:23
